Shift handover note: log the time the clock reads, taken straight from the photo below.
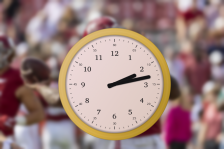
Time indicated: 2:13
